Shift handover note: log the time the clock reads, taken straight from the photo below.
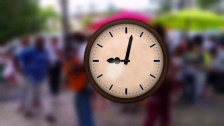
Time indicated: 9:02
